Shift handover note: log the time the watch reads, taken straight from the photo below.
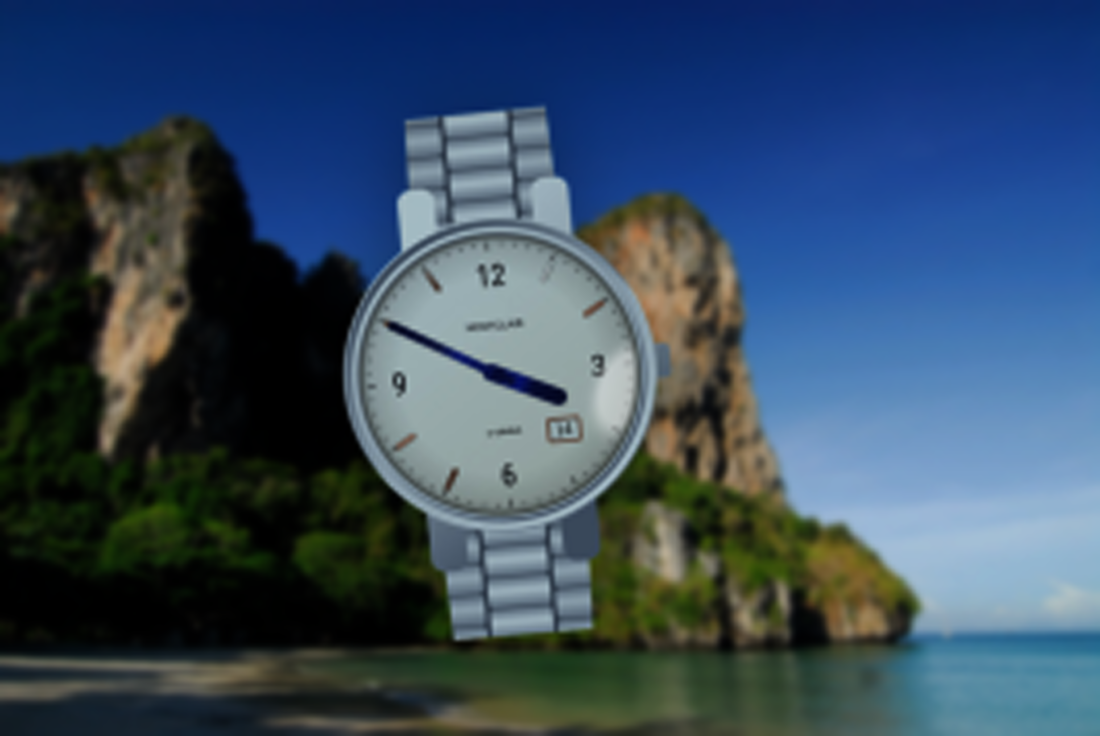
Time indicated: 3:50
